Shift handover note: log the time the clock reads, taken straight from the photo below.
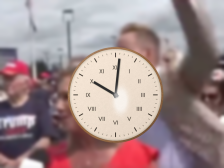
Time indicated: 10:01
